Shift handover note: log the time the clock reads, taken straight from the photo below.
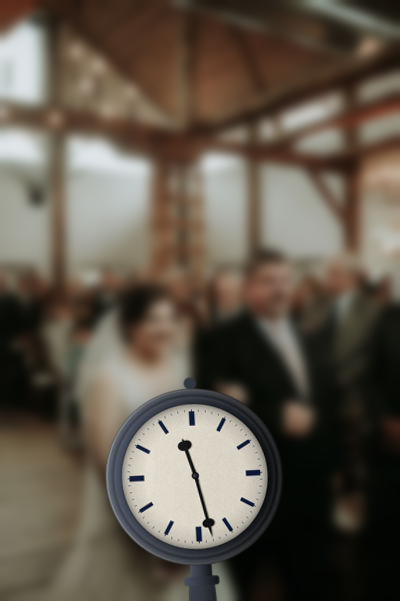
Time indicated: 11:28
